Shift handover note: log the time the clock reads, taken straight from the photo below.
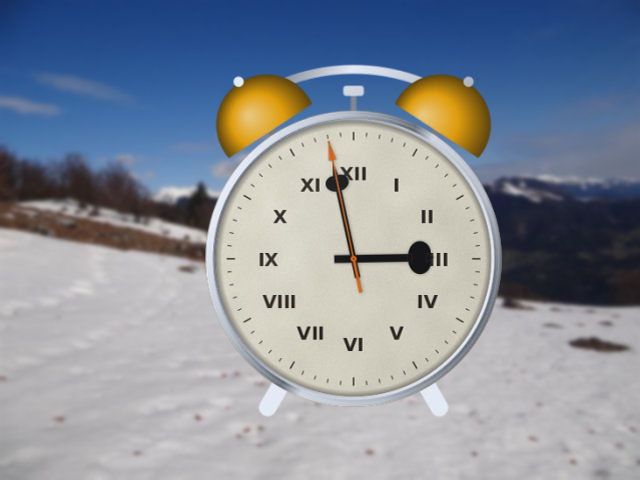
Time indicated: 2:57:58
